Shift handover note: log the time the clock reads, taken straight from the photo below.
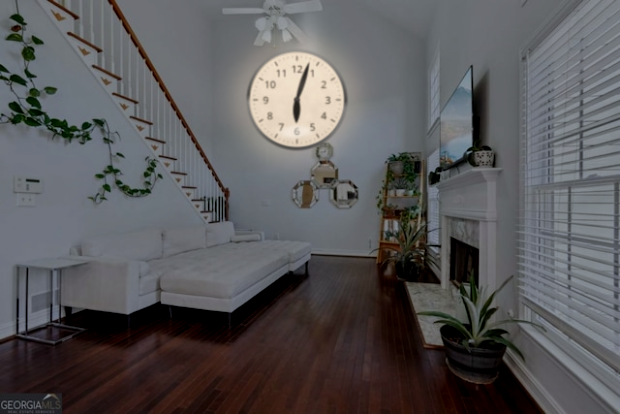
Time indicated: 6:03
